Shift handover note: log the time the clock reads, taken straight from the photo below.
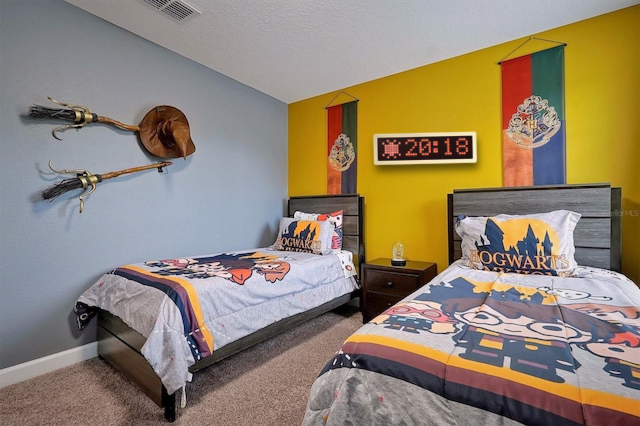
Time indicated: 20:18
